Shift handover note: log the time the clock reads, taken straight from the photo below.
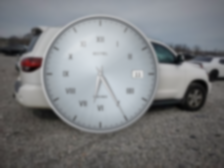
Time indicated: 6:25
